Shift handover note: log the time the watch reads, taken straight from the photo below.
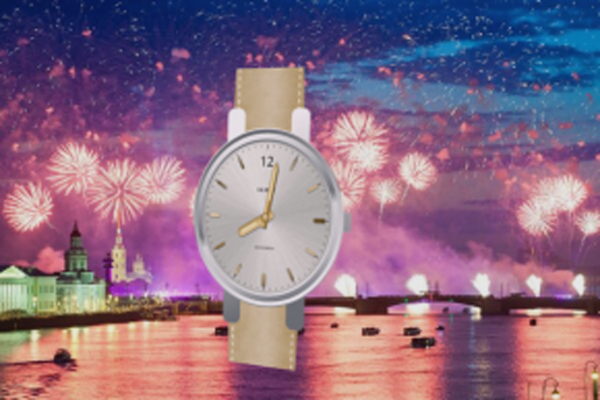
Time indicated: 8:02
